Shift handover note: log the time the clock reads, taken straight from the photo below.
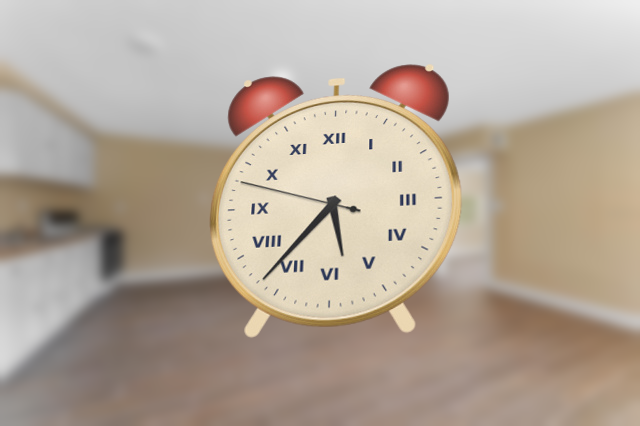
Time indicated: 5:36:48
